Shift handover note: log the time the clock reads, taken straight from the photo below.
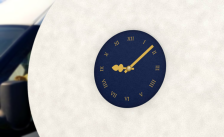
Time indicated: 9:08
